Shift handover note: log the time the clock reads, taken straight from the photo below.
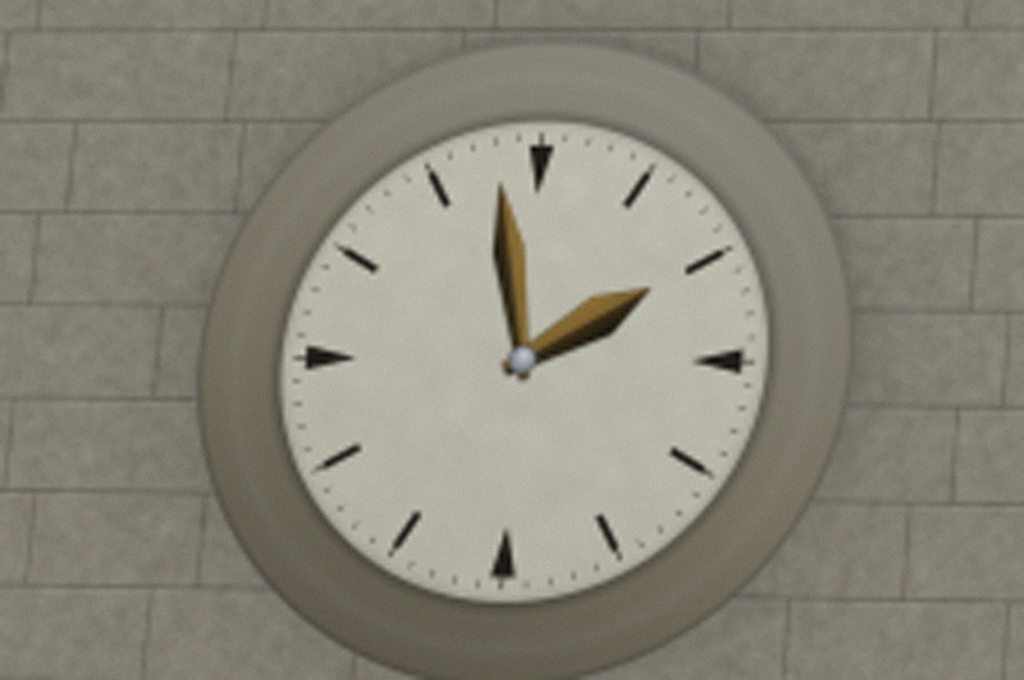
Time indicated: 1:58
